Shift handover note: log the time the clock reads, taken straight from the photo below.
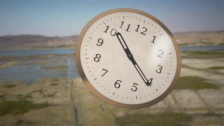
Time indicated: 10:21
